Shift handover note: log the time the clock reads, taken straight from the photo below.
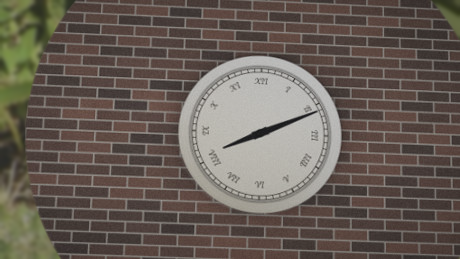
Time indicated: 8:11
